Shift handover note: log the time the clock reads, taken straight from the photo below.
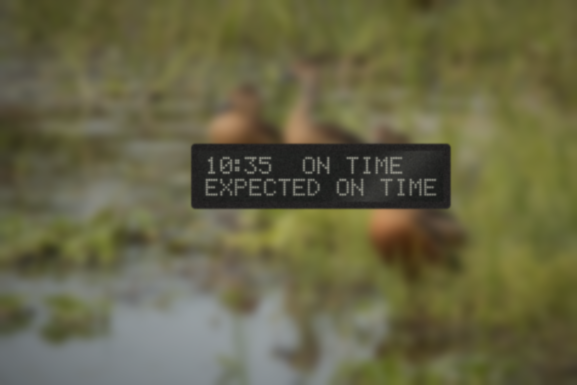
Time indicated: 10:35
